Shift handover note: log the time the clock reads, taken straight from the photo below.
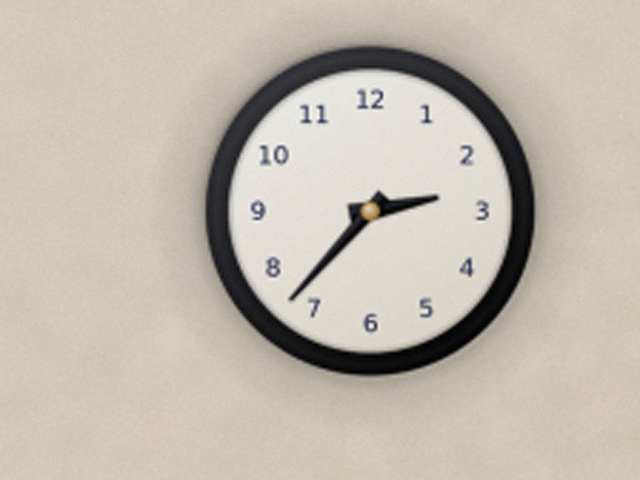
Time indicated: 2:37
